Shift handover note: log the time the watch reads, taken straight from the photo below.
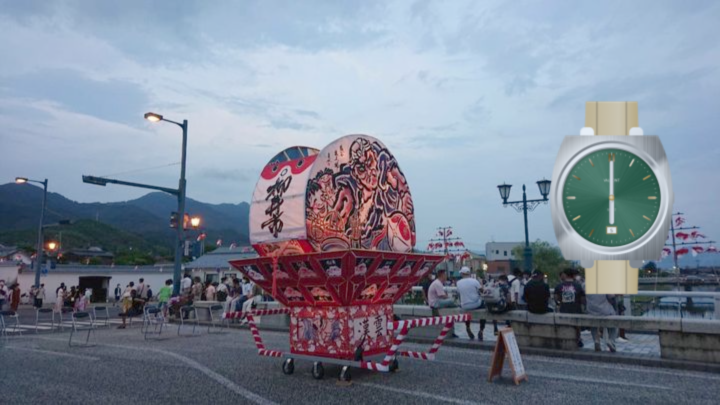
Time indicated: 6:00
